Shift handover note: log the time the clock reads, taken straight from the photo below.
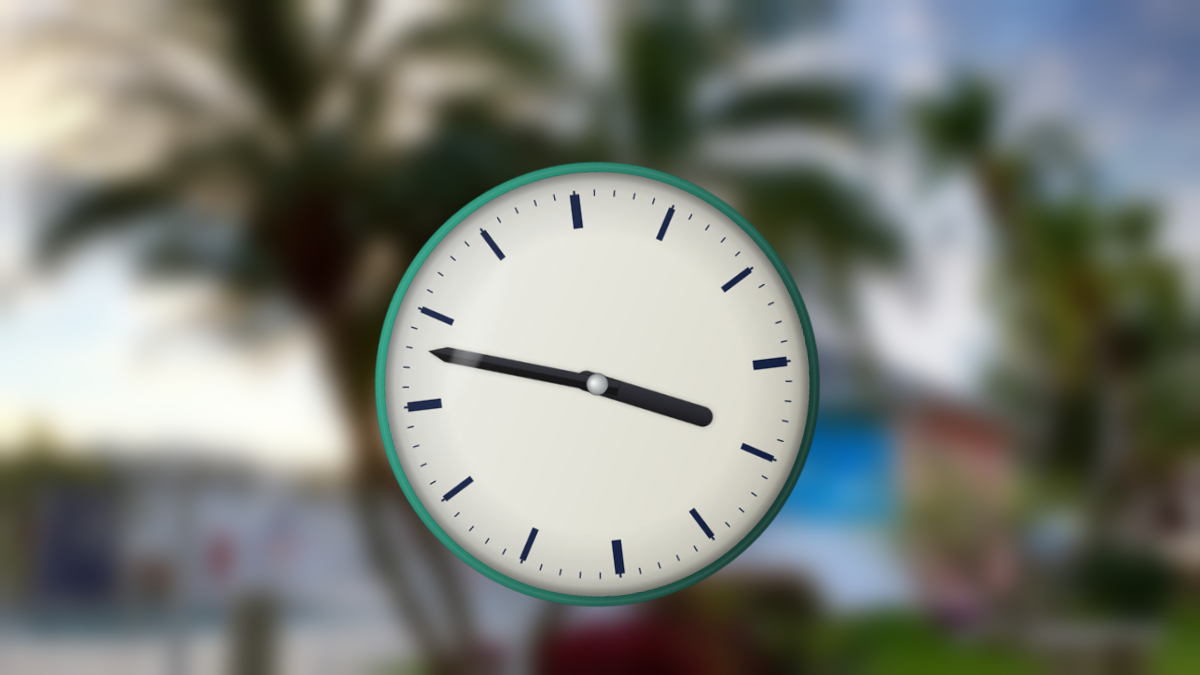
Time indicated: 3:48
